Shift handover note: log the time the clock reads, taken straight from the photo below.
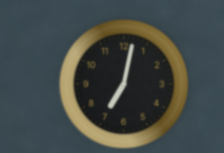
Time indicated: 7:02
